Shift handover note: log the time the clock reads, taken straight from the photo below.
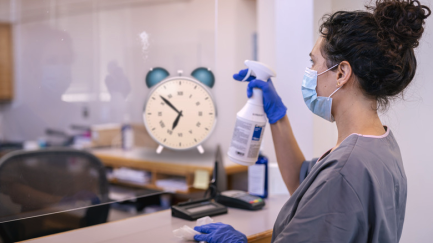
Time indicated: 6:52
